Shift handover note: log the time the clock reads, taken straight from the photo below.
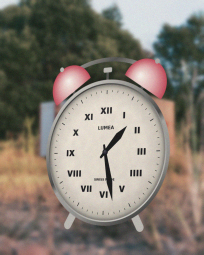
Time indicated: 1:28
